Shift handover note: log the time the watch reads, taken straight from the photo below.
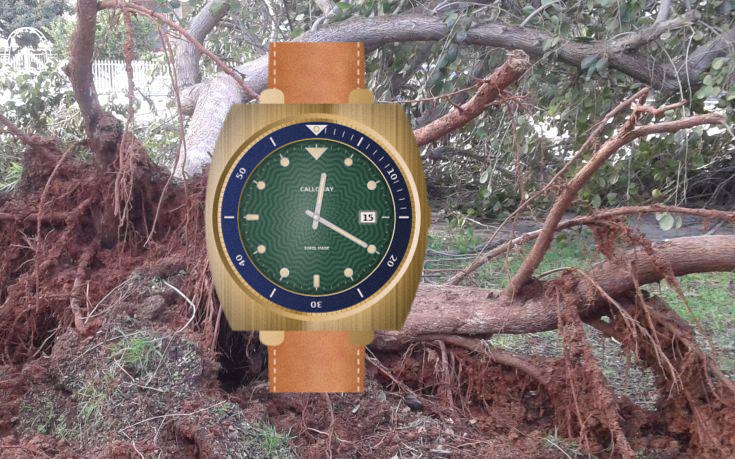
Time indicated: 12:20
